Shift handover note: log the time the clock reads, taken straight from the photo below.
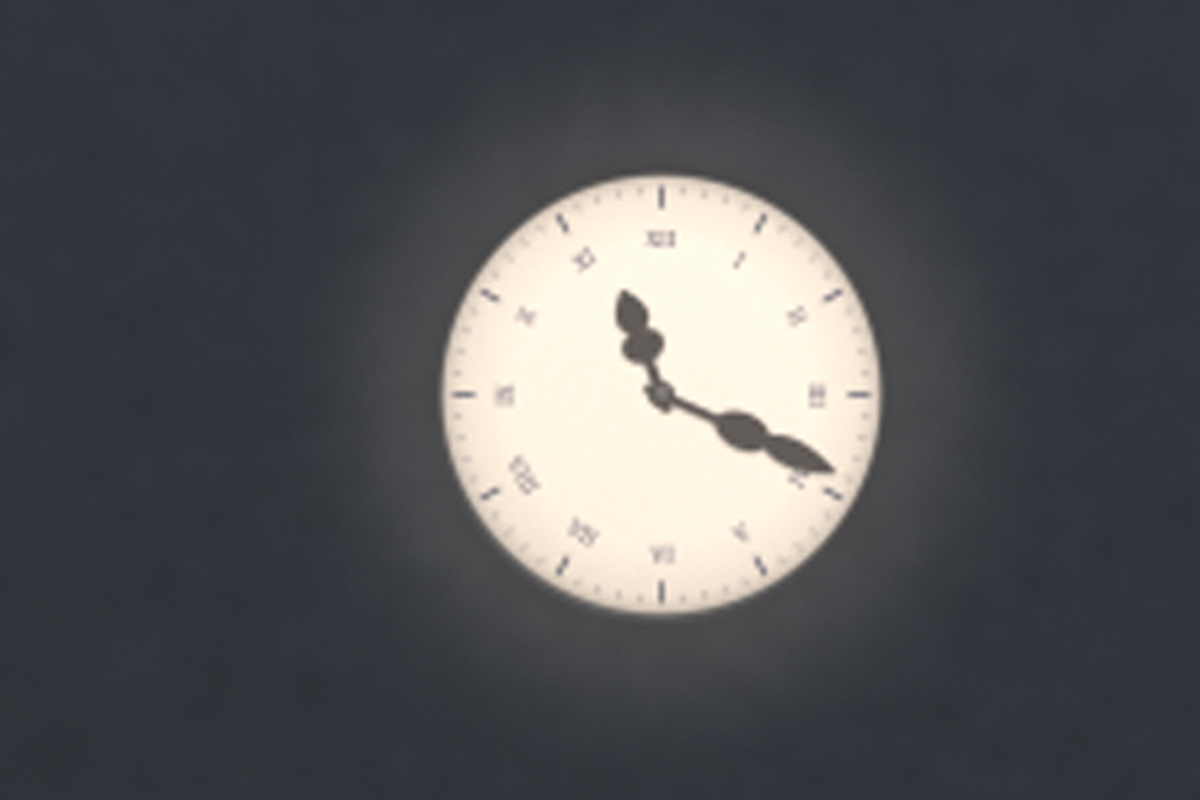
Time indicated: 11:19
